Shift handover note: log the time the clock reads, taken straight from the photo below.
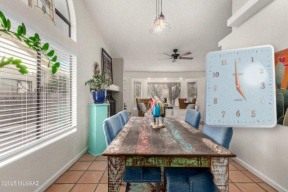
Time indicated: 4:59
